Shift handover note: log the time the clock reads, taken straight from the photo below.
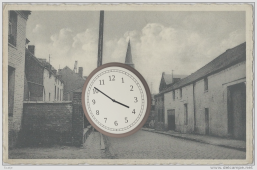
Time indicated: 3:51
